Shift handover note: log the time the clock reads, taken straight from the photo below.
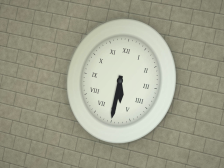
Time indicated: 5:30
